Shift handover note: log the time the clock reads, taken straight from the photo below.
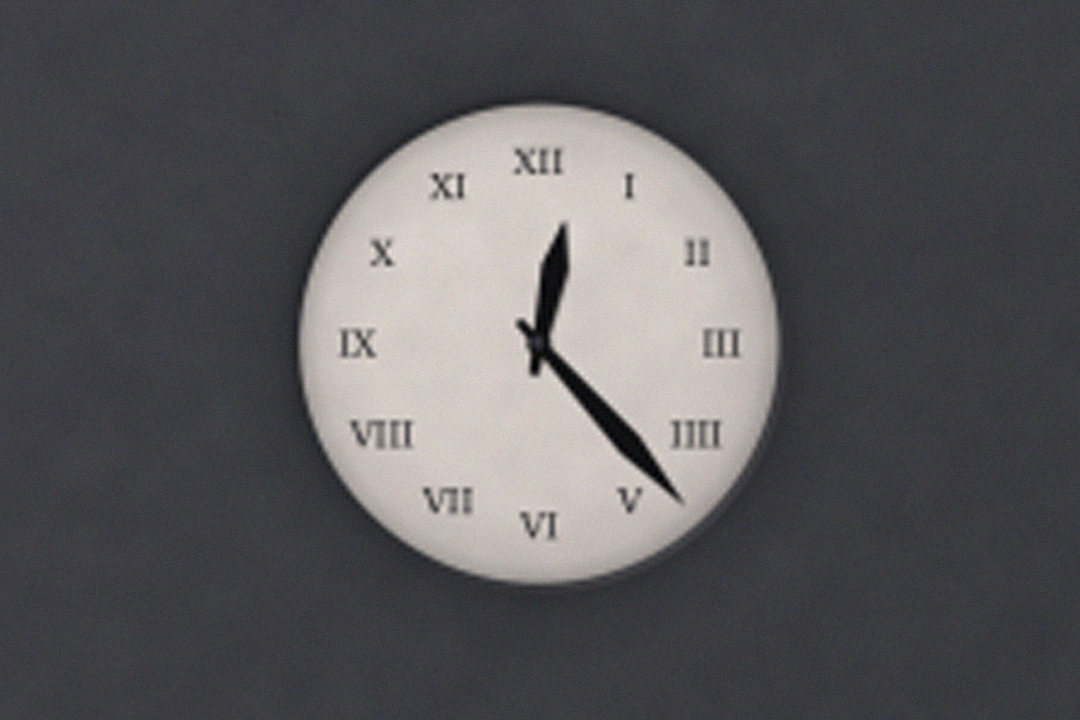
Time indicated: 12:23
